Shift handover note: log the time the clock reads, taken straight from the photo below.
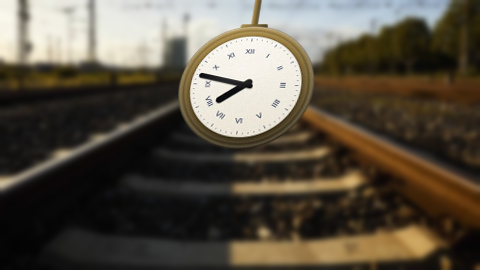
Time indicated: 7:47
